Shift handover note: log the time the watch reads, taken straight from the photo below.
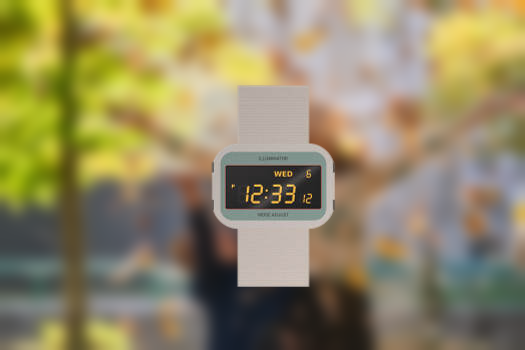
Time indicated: 12:33:12
